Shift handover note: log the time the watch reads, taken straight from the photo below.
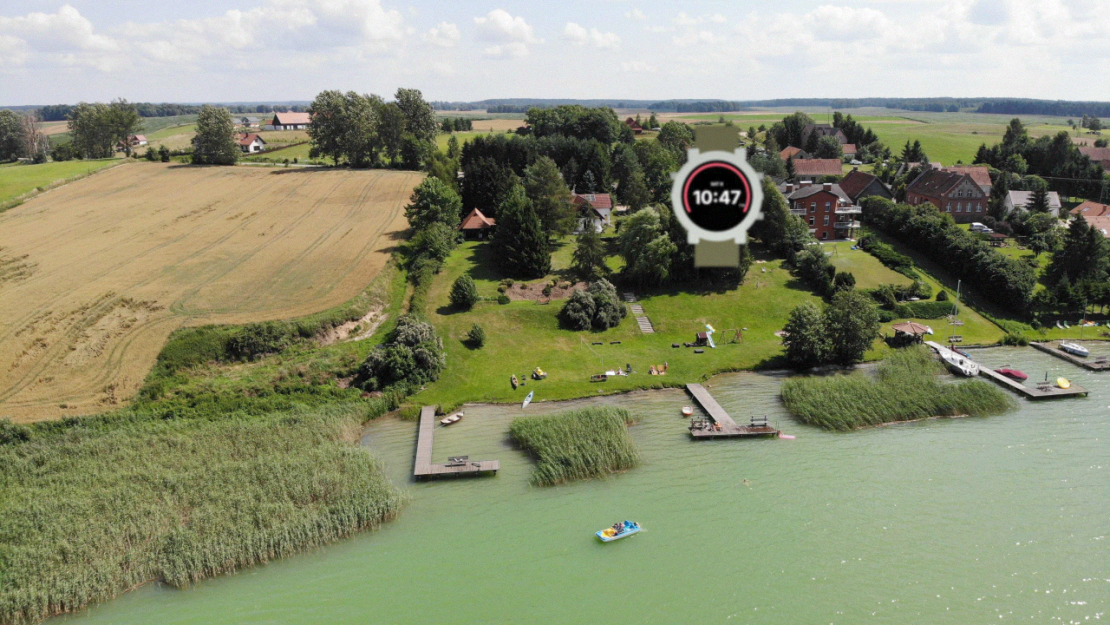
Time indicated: 10:47
